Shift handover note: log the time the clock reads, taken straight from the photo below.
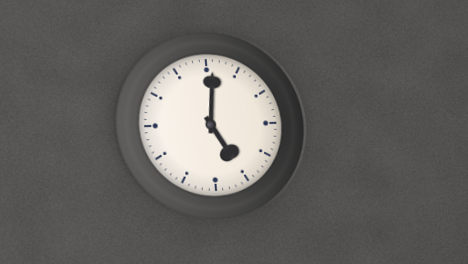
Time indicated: 5:01
